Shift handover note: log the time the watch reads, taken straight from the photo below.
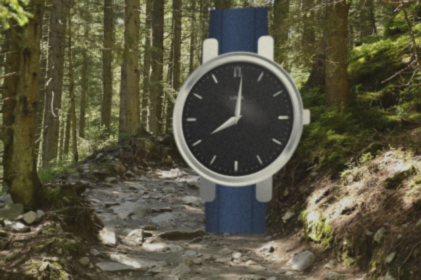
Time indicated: 8:01
